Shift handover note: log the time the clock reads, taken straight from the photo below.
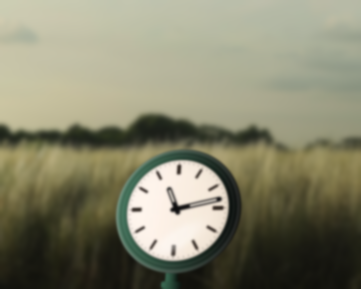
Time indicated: 11:13
